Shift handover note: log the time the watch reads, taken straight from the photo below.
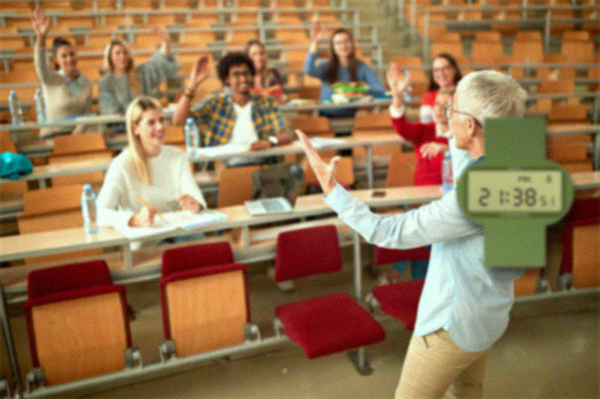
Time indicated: 21:38
